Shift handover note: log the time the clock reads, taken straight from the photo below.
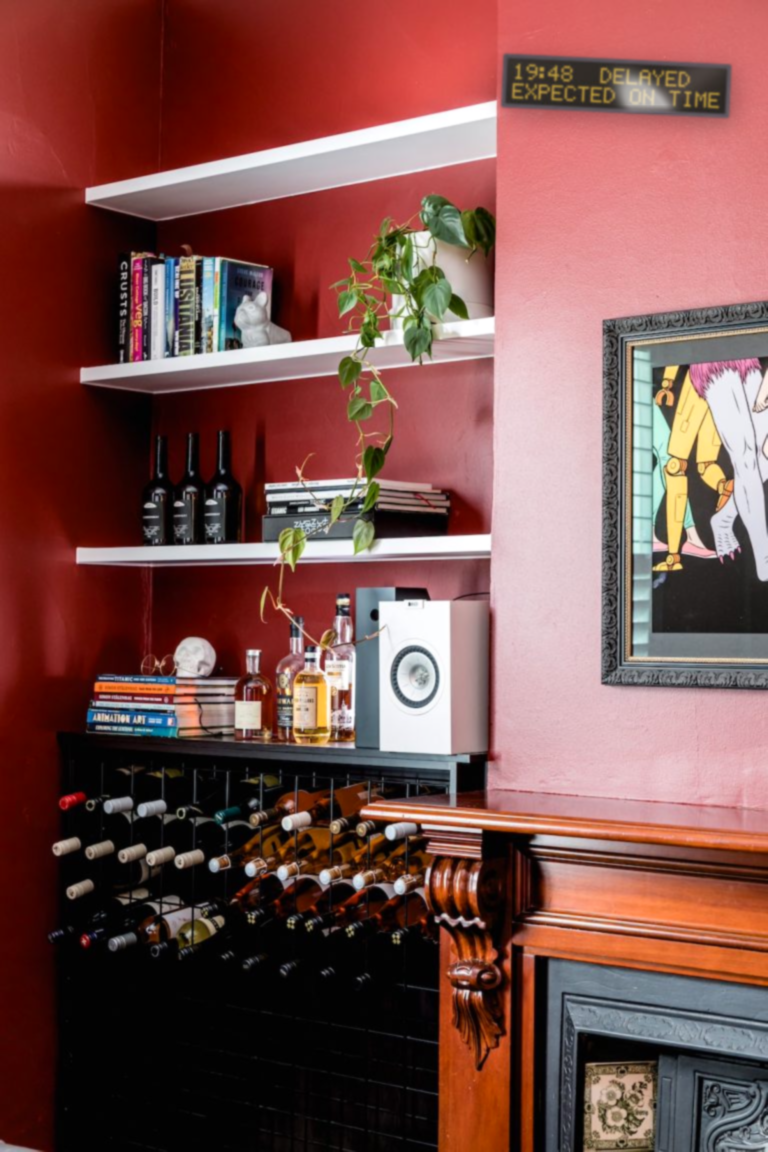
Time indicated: 19:48
